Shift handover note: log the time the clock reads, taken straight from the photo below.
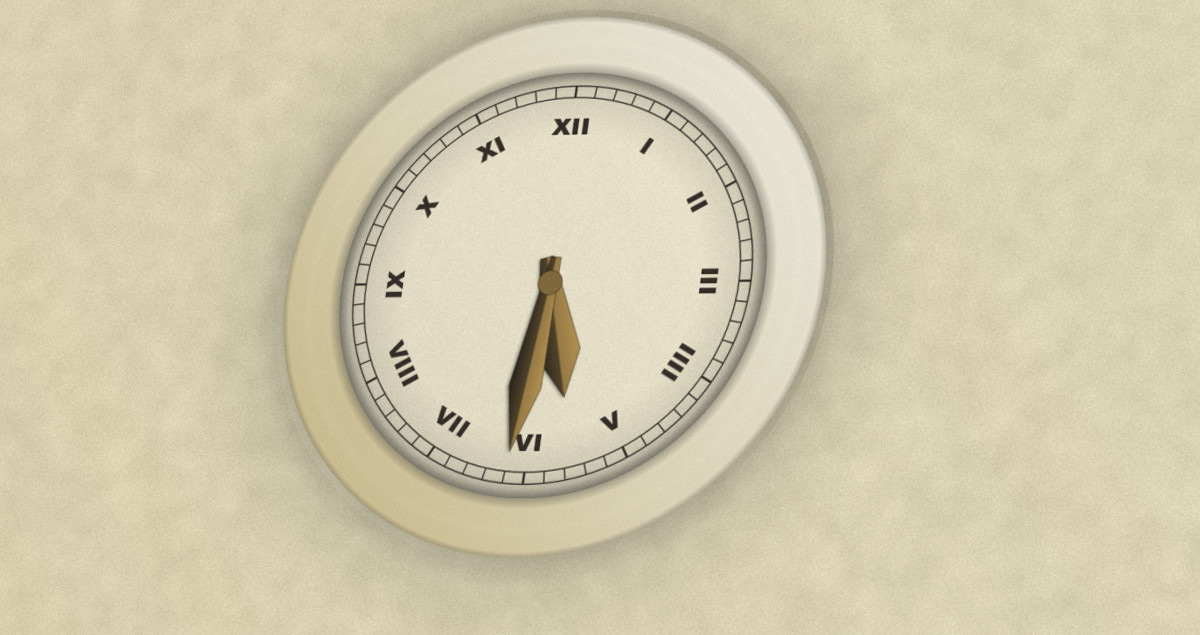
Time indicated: 5:31
